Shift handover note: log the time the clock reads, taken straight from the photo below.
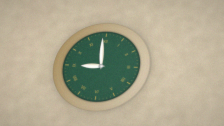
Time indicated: 8:59
